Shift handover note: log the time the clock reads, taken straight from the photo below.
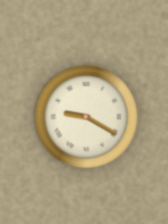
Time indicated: 9:20
